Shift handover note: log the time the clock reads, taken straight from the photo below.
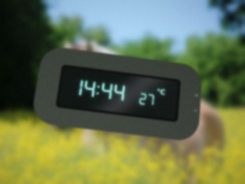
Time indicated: 14:44
